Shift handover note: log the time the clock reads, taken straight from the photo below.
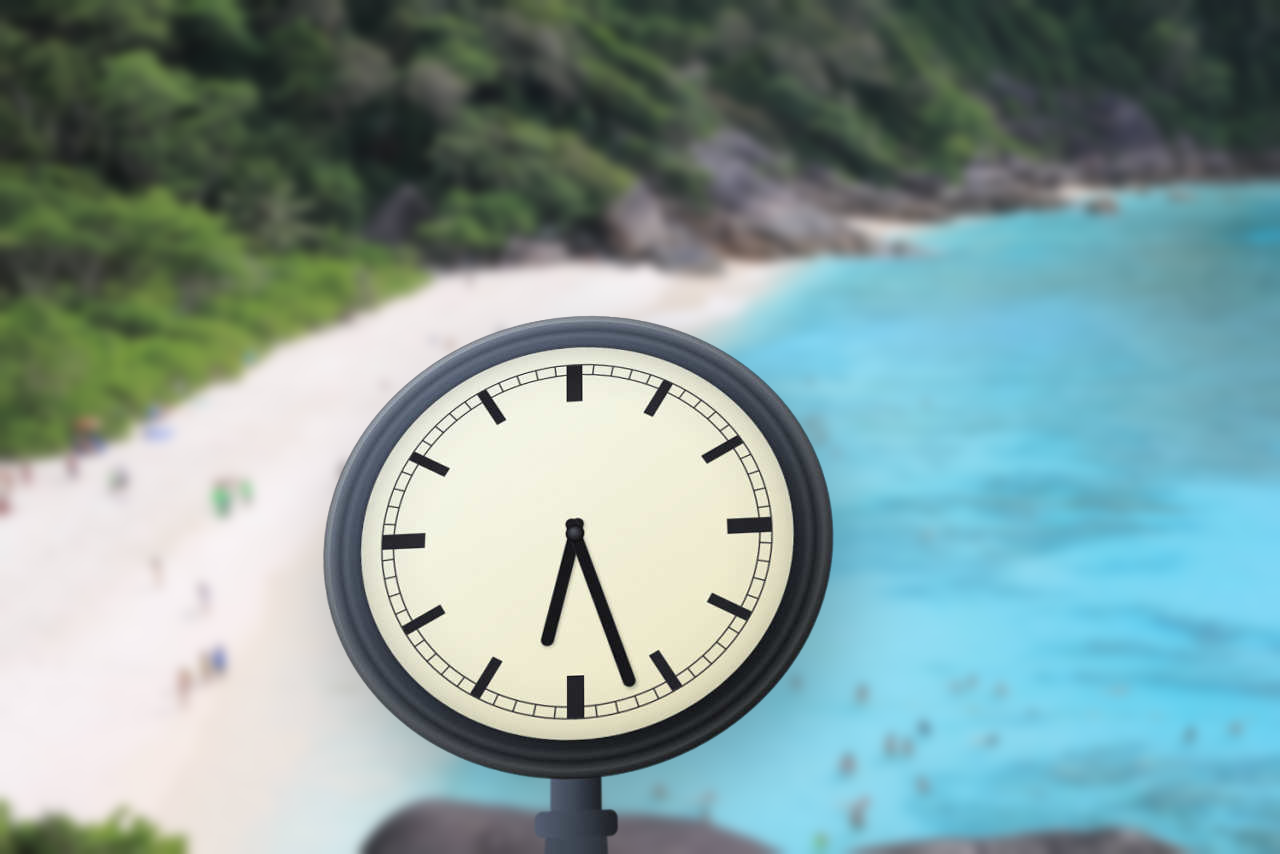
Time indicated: 6:27
